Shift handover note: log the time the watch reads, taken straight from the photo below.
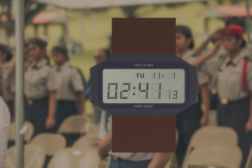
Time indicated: 2:41
